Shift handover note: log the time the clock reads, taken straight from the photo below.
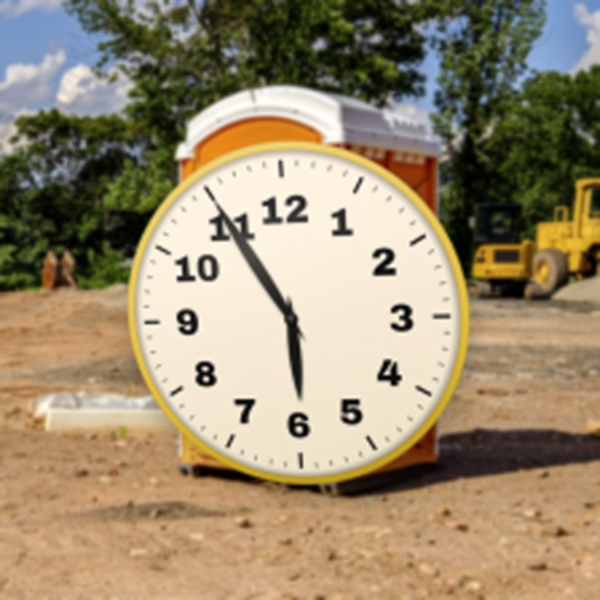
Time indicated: 5:55
